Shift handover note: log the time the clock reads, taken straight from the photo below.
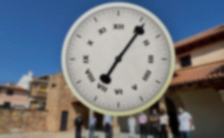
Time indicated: 7:06
